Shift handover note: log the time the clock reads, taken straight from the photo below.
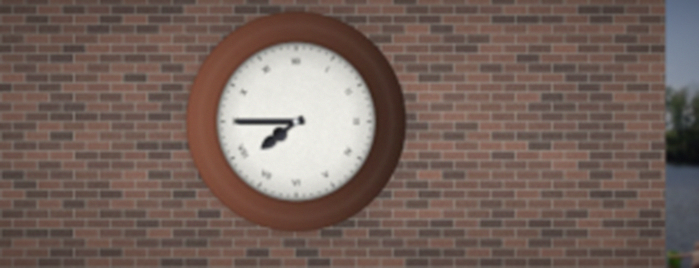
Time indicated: 7:45
